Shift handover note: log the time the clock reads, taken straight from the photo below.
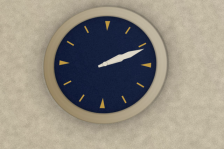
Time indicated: 2:11
